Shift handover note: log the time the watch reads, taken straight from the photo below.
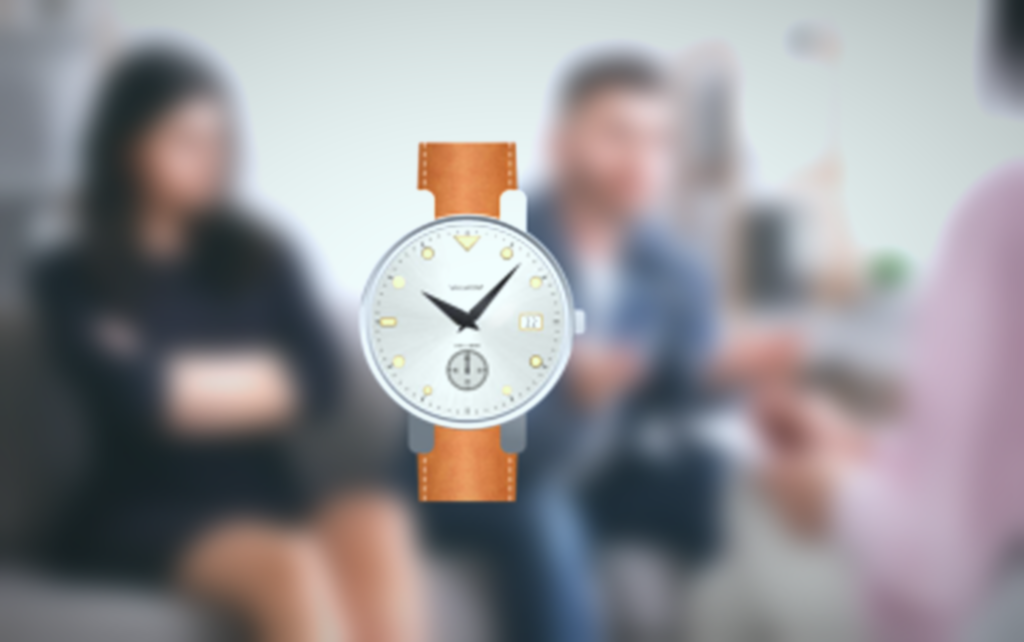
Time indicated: 10:07
